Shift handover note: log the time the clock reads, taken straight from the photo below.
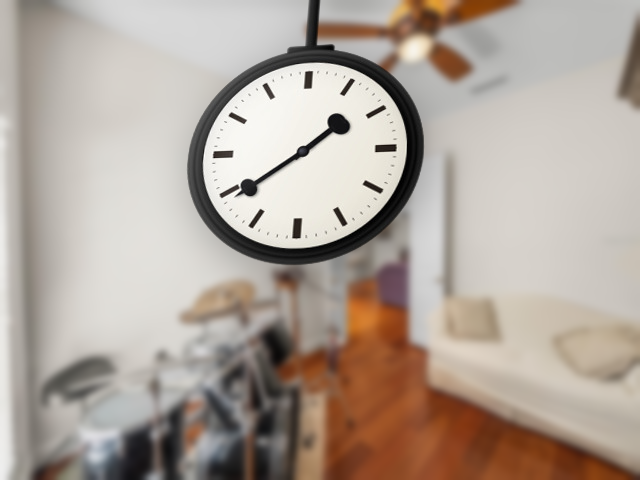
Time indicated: 1:39
